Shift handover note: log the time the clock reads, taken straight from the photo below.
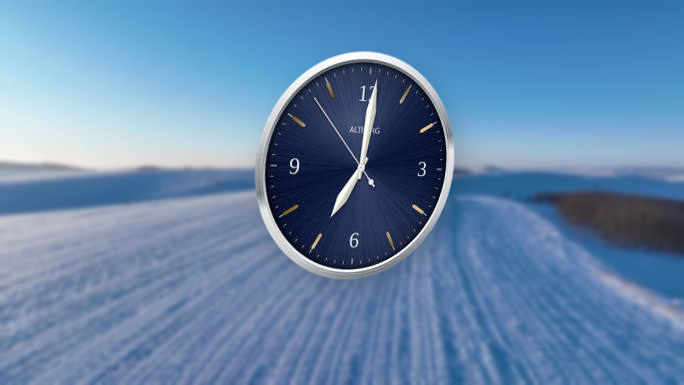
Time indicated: 7:00:53
